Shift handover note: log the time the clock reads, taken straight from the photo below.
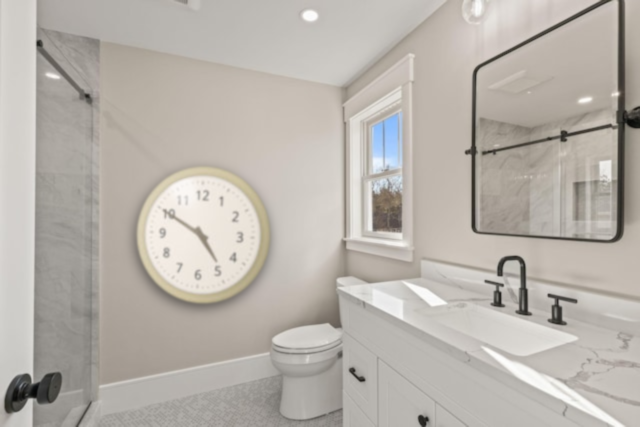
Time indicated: 4:50
